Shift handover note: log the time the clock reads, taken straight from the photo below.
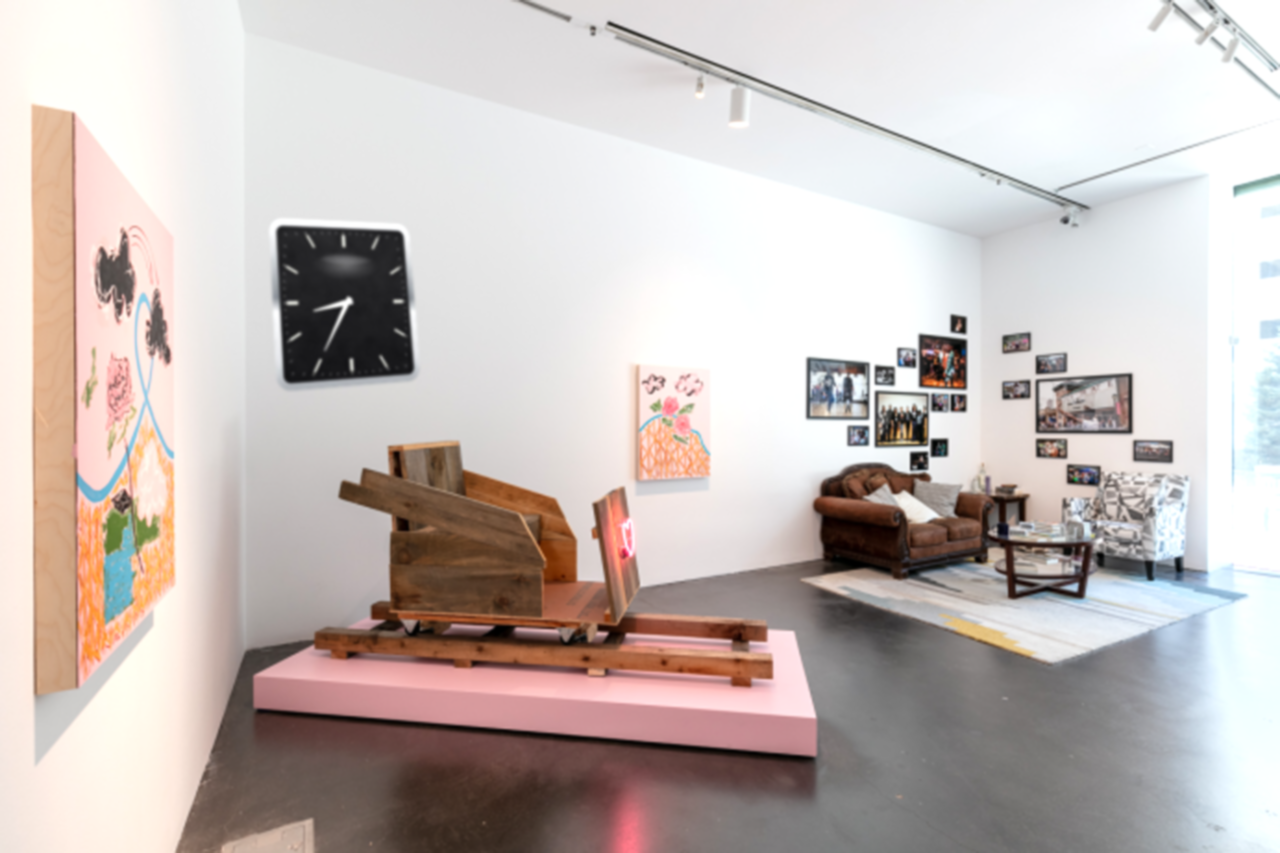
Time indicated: 8:35
